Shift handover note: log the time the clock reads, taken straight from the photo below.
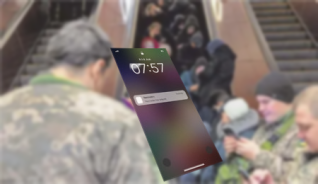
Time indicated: 7:57
